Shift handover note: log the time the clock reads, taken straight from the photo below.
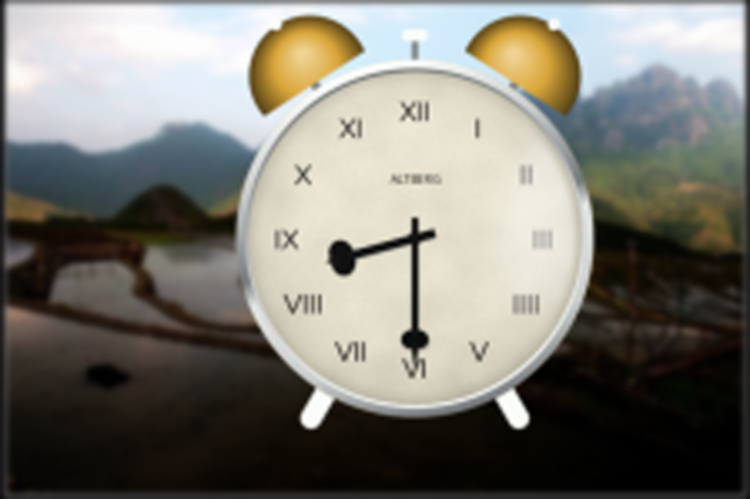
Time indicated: 8:30
